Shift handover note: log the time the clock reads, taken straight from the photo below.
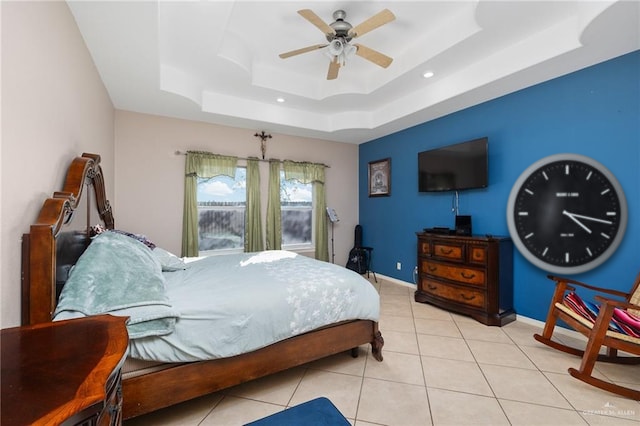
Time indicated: 4:17
